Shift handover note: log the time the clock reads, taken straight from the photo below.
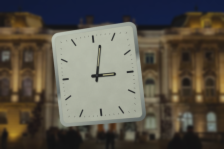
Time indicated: 3:02
